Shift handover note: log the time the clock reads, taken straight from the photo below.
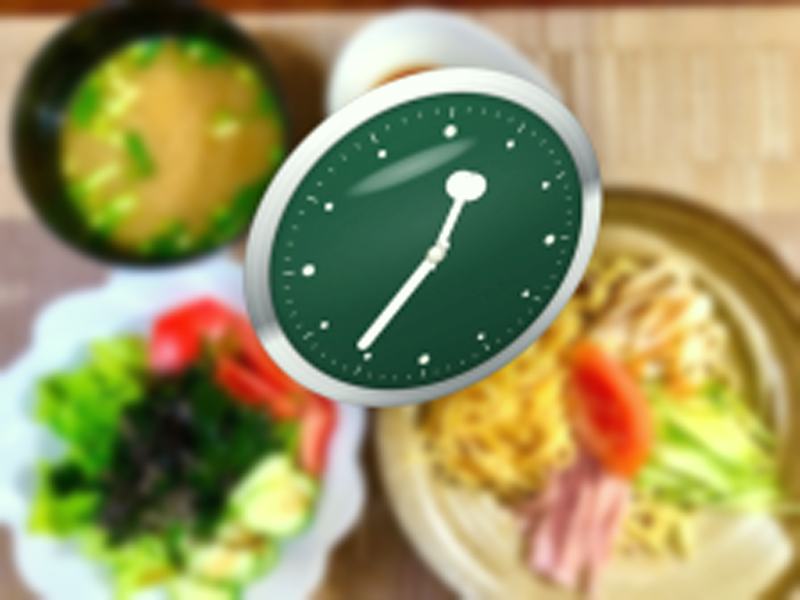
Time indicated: 12:36
